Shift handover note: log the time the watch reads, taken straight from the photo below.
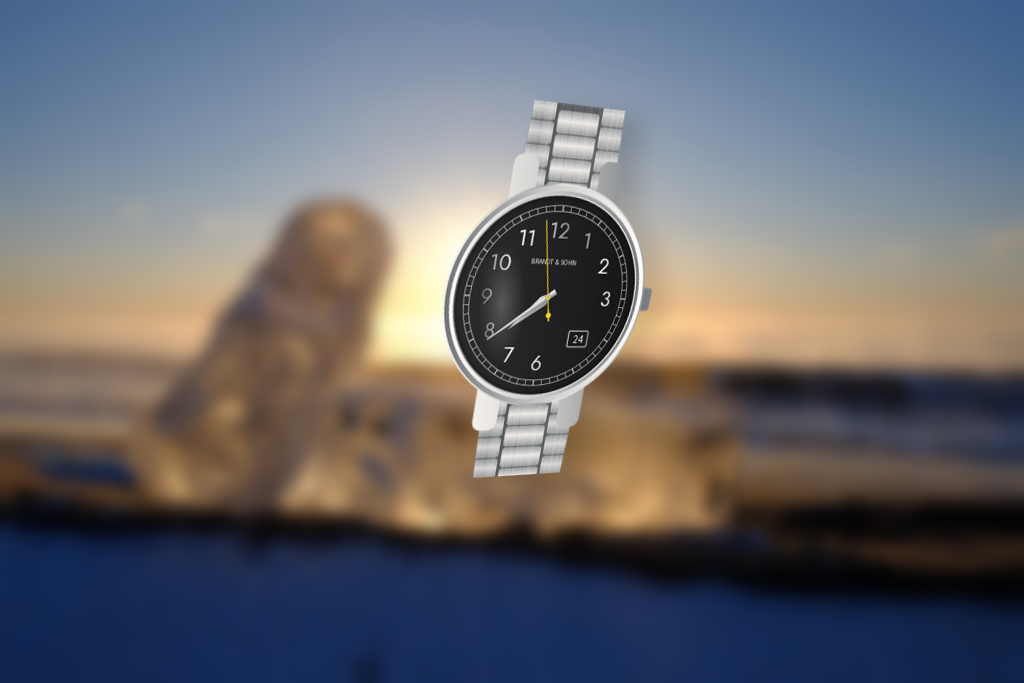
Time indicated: 7:38:58
